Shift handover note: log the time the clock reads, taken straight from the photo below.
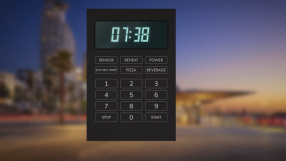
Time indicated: 7:38
